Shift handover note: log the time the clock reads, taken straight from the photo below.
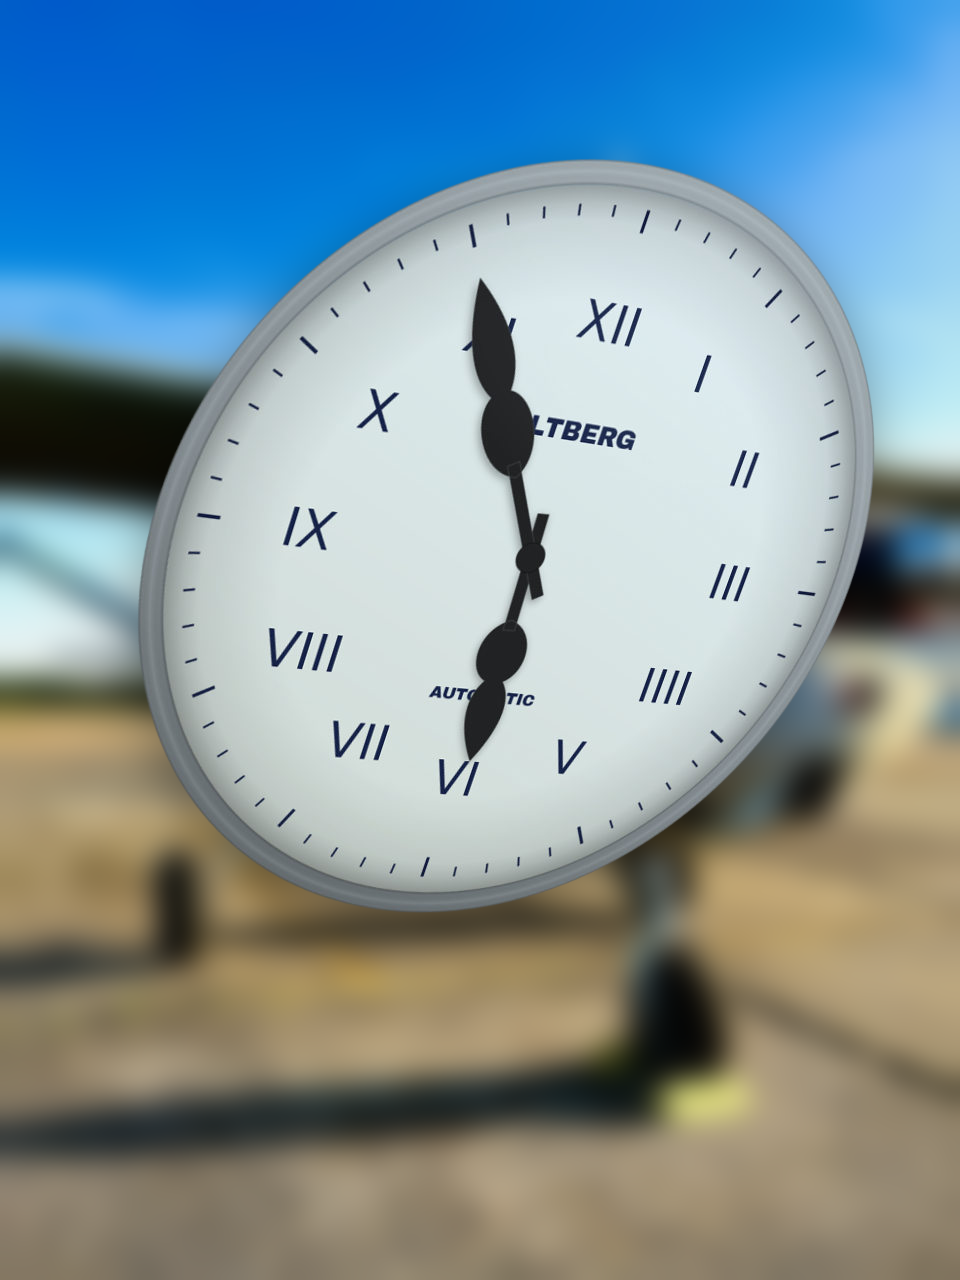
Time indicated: 5:55
